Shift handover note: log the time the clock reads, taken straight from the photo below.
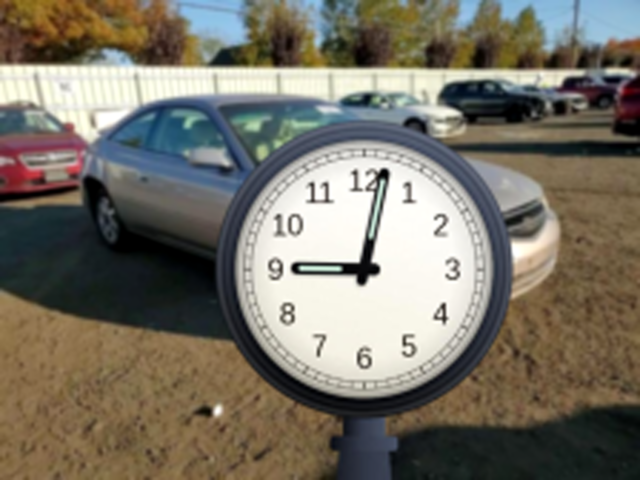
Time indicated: 9:02
